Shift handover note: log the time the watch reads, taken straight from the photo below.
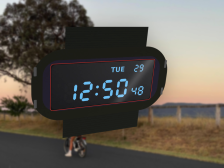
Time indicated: 12:50:48
